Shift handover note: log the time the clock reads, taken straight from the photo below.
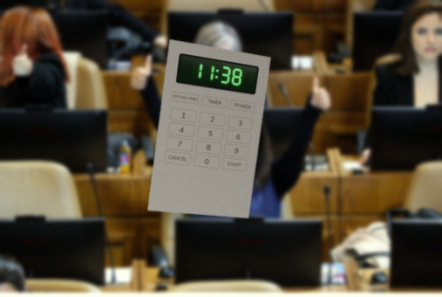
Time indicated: 11:38
